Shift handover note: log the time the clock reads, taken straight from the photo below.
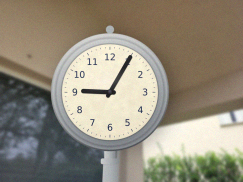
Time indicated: 9:05
